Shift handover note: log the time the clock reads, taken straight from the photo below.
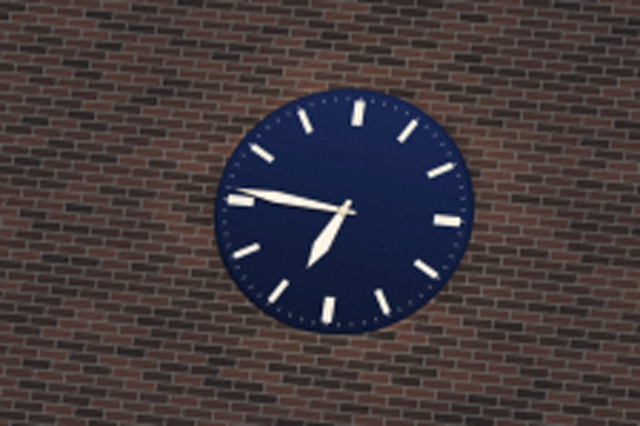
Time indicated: 6:46
